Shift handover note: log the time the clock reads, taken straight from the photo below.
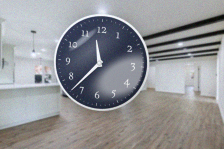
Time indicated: 11:37
